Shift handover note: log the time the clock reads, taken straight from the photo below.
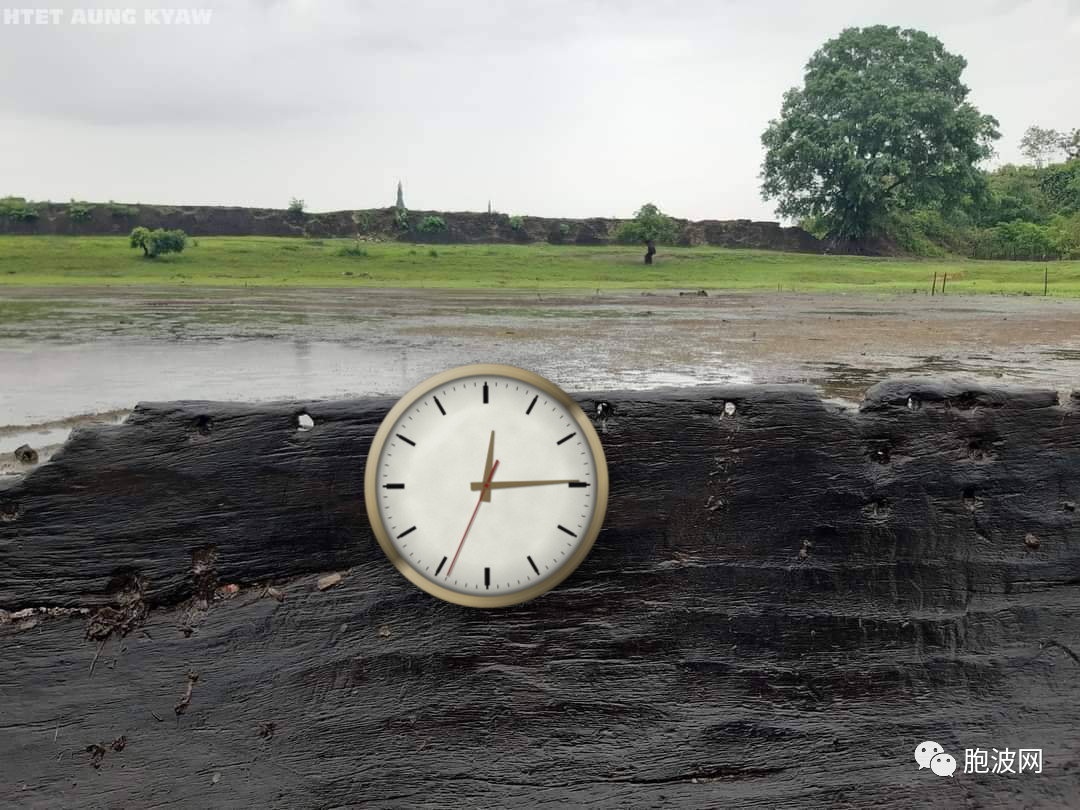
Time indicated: 12:14:34
